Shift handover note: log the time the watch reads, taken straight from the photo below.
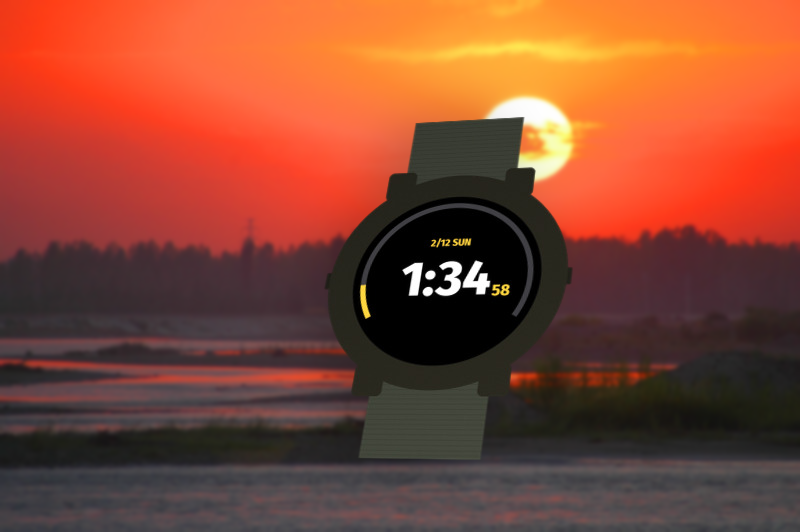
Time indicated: 1:34:58
